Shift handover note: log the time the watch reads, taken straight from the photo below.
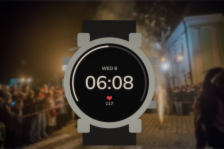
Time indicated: 6:08
